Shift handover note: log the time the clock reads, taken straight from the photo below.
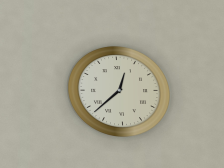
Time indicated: 12:38
